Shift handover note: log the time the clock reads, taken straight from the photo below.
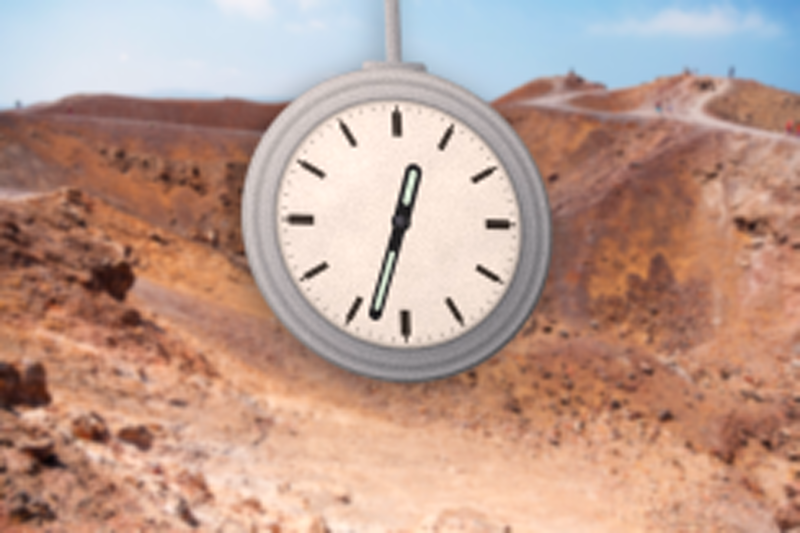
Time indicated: 12:33
